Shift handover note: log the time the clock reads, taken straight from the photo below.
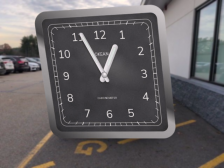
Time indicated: 12:56
